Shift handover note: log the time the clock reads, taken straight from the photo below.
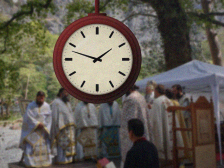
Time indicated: 1:48
